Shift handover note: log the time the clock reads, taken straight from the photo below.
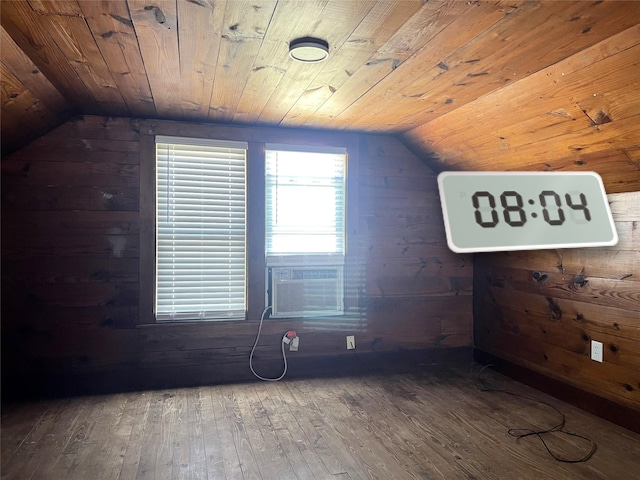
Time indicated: 8:04
